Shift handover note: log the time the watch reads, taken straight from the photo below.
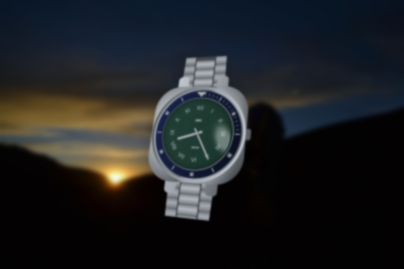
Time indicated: 8:25
